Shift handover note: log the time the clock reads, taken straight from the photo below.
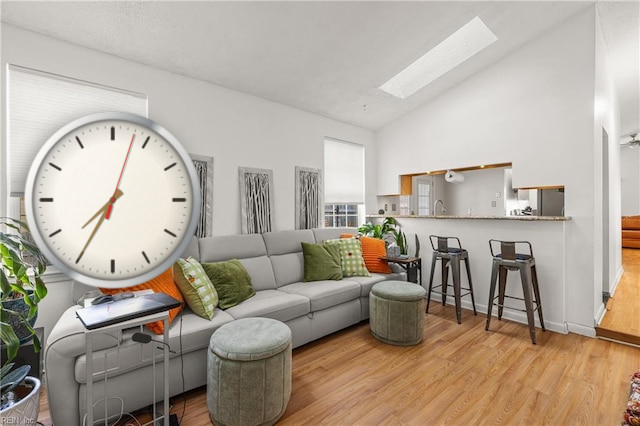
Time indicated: 7:35:03
